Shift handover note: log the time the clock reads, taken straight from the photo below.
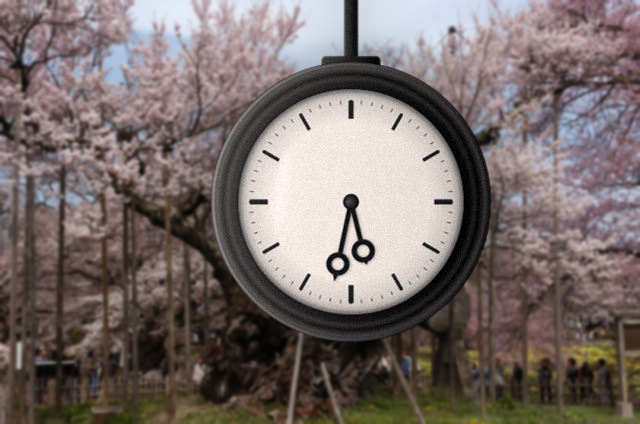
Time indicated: 5:32
